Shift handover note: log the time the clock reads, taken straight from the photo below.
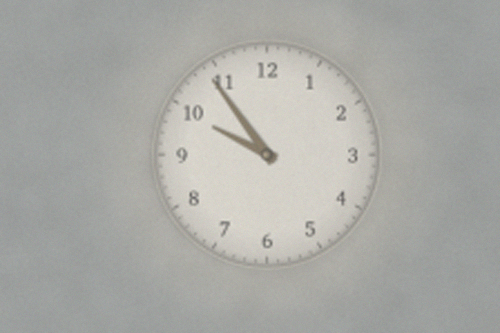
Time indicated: 9:54
